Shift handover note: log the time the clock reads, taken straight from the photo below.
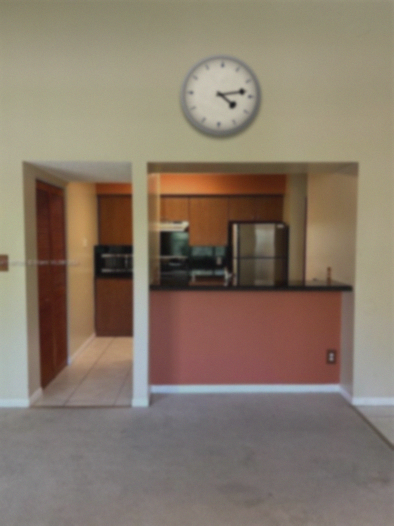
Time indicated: 4:13
